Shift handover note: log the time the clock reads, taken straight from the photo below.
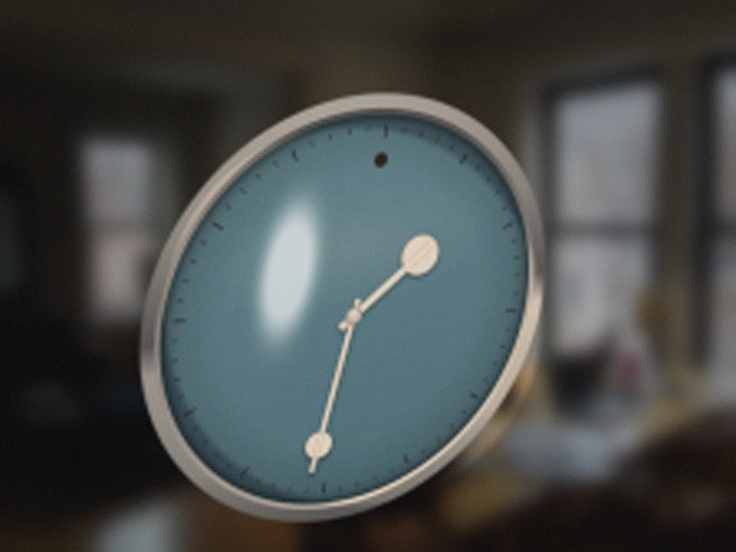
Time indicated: 1:31
